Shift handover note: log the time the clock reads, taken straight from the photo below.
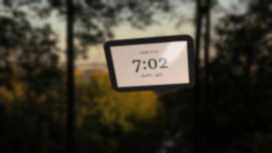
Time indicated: 7:02
